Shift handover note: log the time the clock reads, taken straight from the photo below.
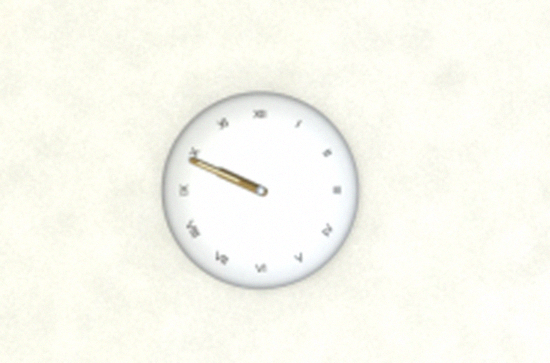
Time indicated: 9:49
